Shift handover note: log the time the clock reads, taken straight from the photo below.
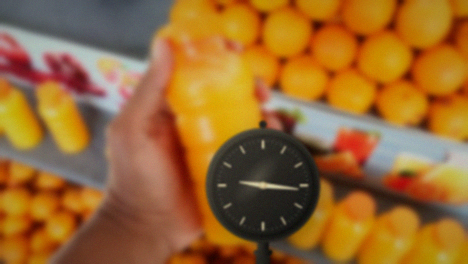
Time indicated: 9:16
